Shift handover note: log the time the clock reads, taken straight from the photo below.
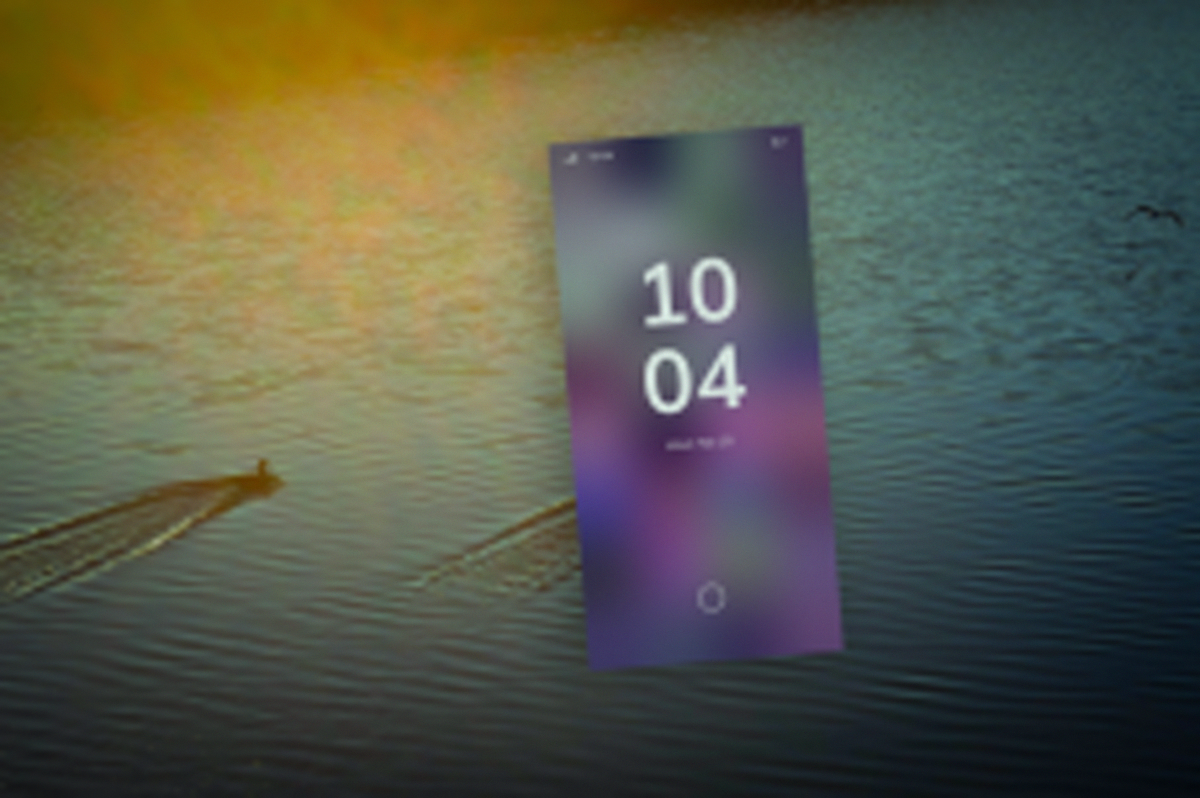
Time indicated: 10:04
